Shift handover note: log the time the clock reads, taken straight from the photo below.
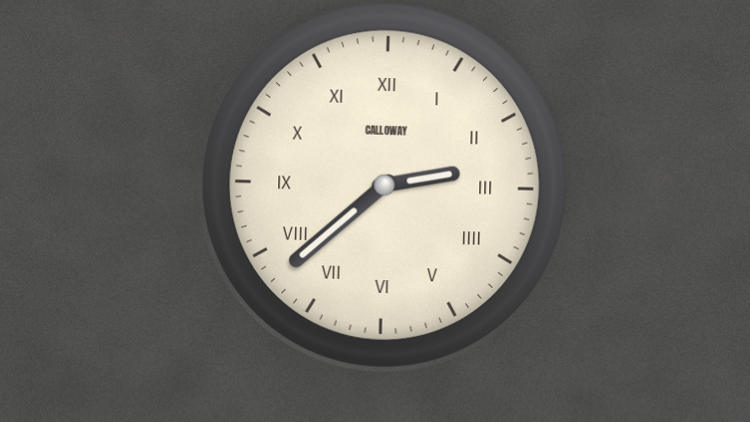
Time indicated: 2:38
